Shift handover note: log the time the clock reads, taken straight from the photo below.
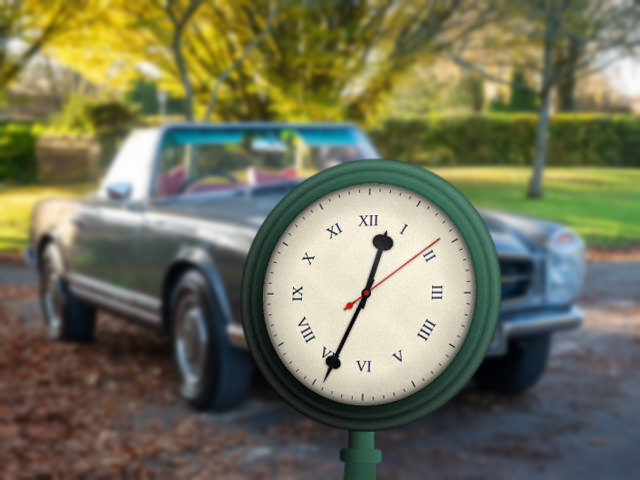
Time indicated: 12:34:09
